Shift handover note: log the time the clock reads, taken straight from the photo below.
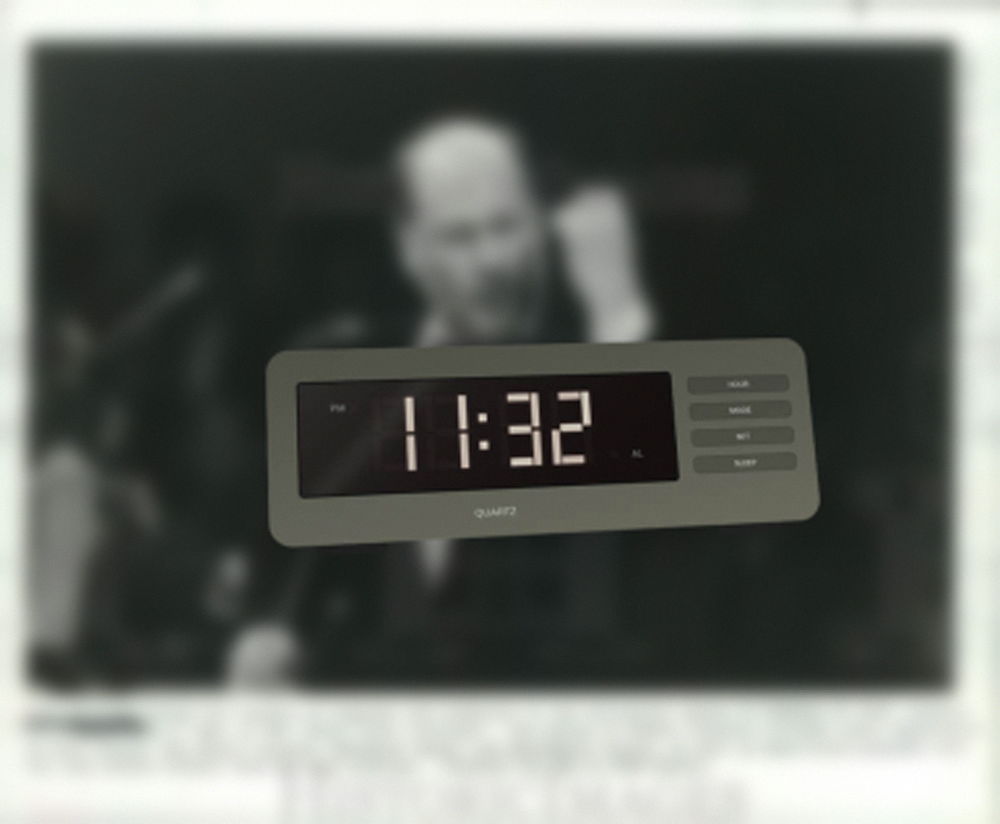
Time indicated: 11:32
